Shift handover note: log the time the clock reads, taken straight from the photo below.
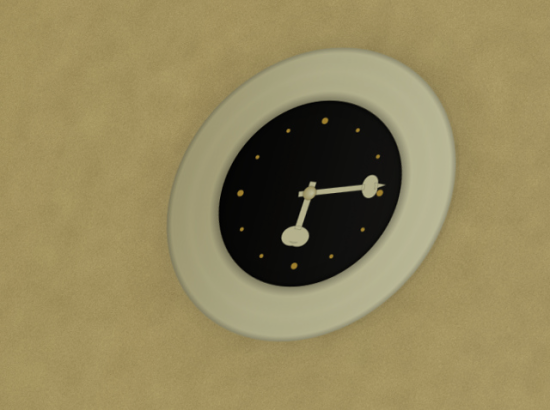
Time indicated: 6:14
